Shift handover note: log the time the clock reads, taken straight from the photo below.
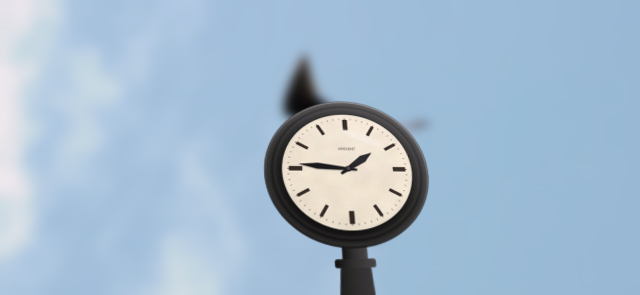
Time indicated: 1:46
